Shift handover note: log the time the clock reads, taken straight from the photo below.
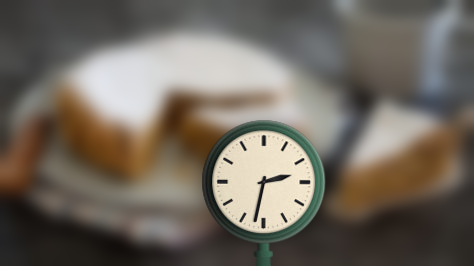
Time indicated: 2:32
